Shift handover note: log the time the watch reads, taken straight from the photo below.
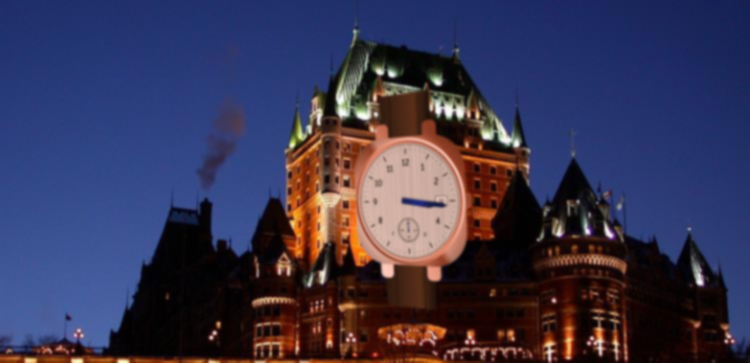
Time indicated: 3:16
